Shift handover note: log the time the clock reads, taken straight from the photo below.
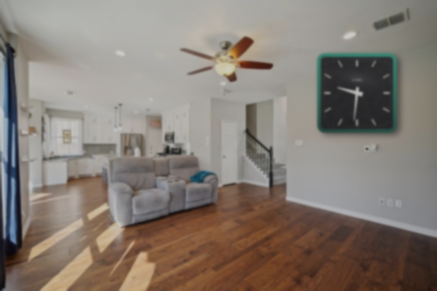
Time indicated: 9:31
